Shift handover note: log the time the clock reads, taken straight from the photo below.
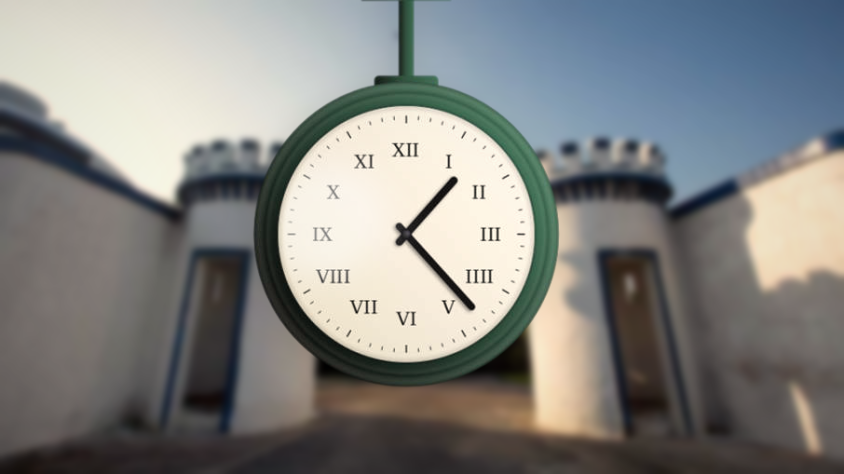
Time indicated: 1:23
